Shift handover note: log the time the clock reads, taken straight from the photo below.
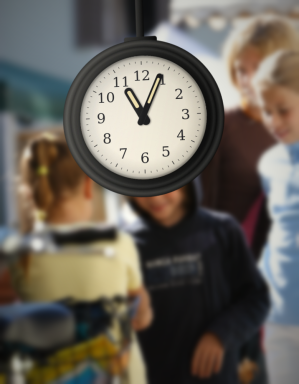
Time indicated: 11:04
